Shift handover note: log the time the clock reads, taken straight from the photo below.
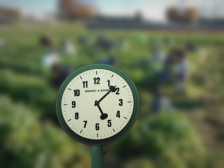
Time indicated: 5:08
